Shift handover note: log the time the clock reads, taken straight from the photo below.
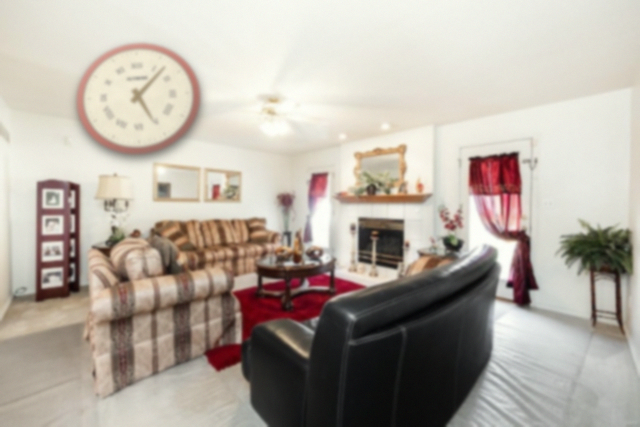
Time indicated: 5:07
